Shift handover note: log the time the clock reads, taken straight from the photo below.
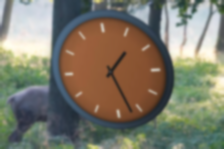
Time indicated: 1:27
